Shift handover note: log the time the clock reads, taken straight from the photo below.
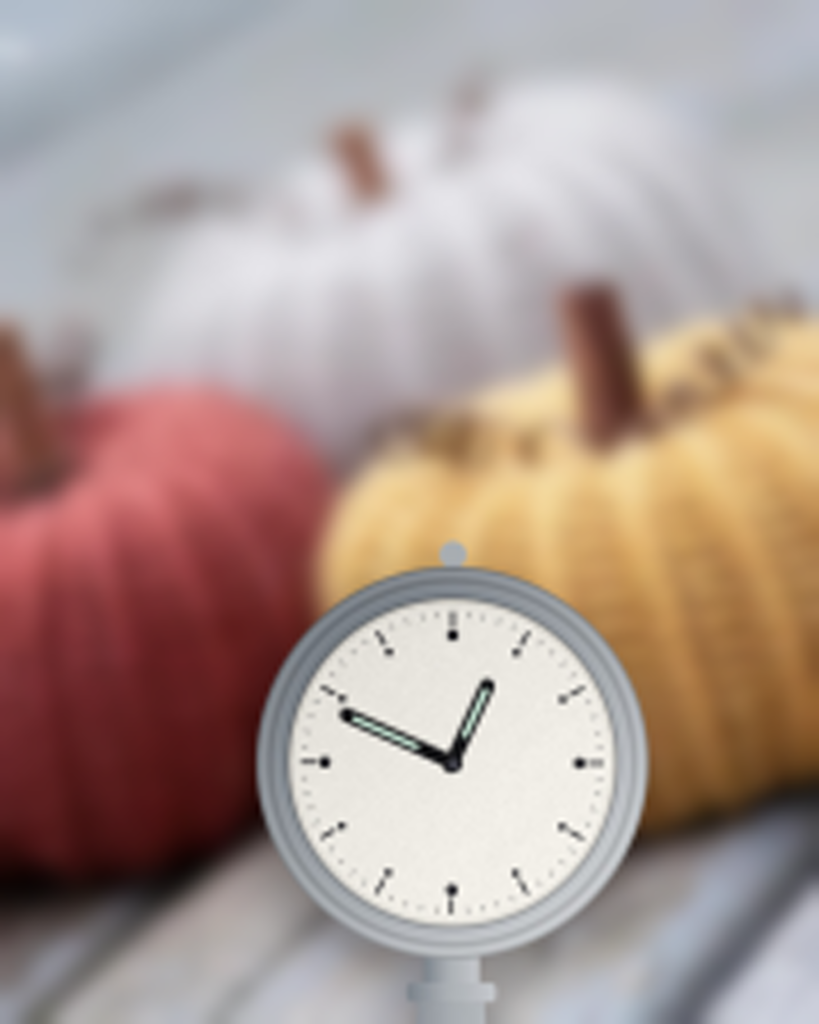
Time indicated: 12:49
